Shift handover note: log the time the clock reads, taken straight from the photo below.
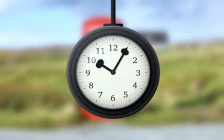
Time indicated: 10:05
